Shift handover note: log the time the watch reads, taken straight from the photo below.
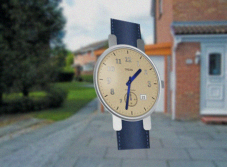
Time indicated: 1:32
